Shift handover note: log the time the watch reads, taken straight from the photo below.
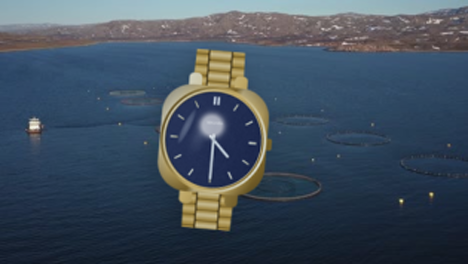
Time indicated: 4:30
